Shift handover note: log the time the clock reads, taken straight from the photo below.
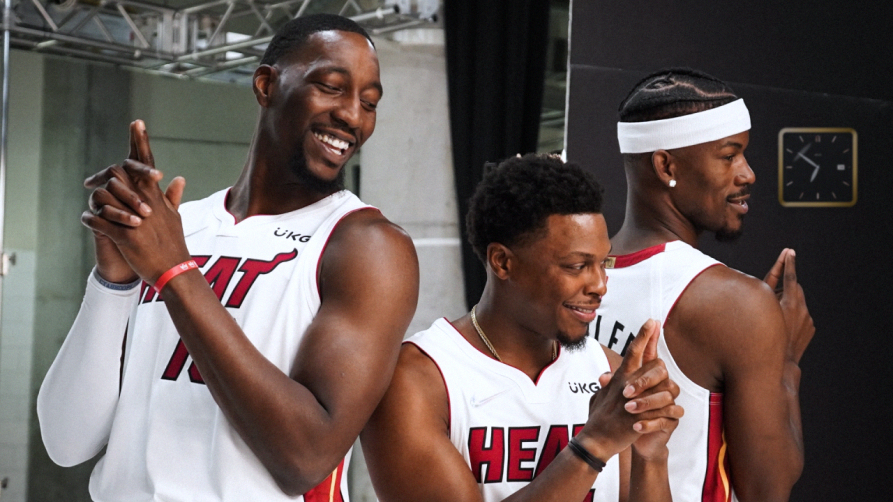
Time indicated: 6:51
